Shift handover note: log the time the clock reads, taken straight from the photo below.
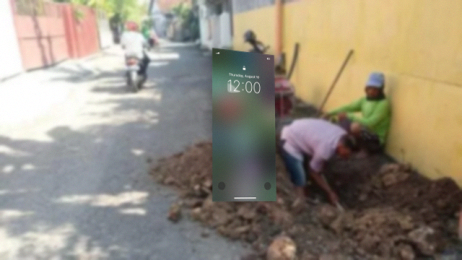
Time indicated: 12:00
